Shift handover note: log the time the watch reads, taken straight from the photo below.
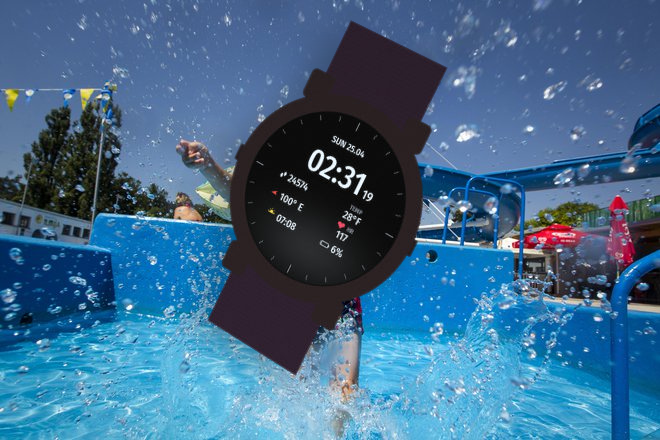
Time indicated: 2:31:19
